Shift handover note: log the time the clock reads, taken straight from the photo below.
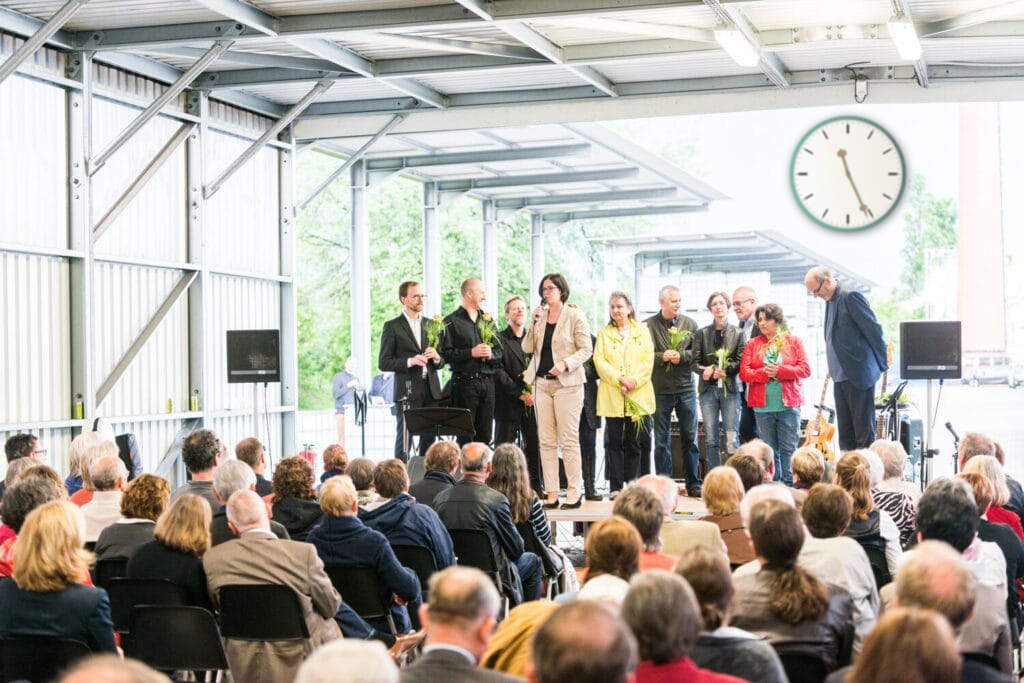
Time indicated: 11:26
